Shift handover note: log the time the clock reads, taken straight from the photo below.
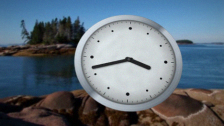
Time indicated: 3:42
